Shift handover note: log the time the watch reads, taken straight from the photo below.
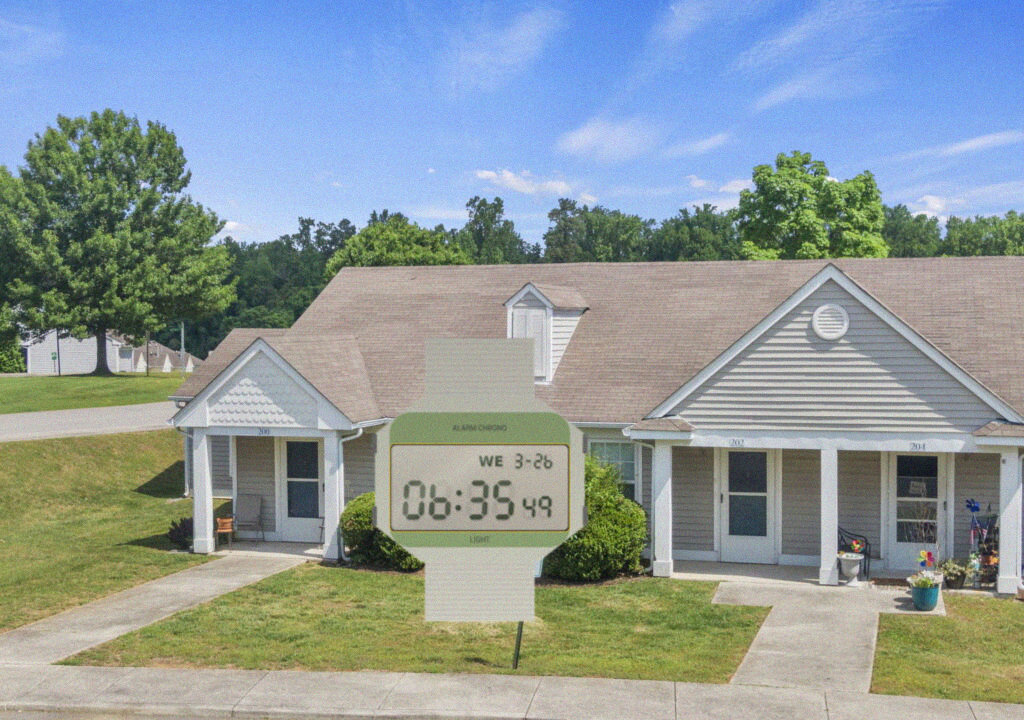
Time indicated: 6:35:49
